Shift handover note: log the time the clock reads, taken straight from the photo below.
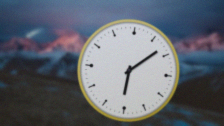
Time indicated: 6:08
